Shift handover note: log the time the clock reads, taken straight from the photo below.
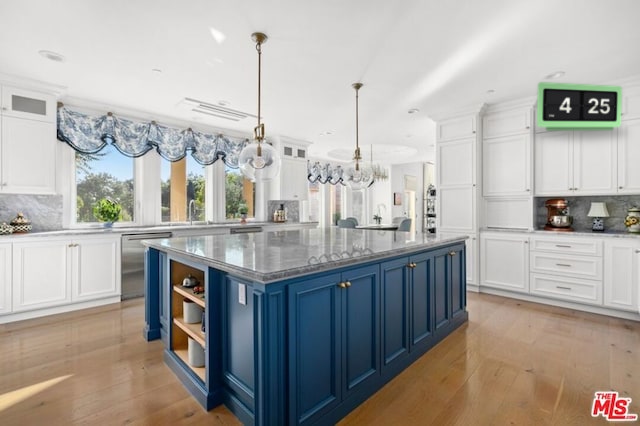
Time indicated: 4:25
